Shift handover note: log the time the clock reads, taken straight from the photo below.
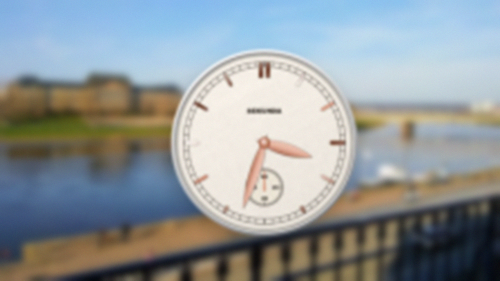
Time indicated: 3:33
